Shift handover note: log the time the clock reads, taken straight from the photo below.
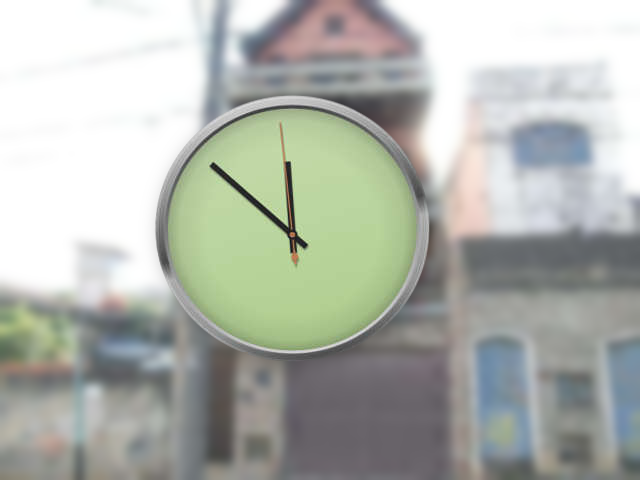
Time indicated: 11:51:59
